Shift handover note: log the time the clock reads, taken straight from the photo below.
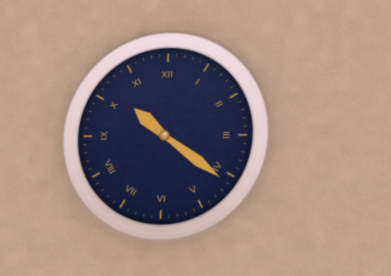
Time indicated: 10:21
